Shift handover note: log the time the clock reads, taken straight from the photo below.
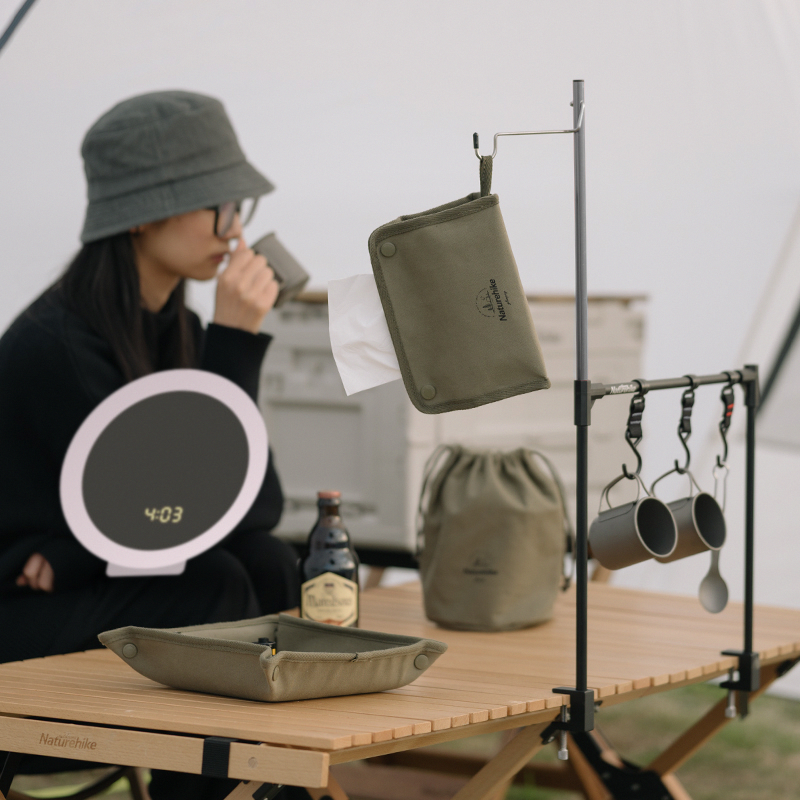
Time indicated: 4:03
